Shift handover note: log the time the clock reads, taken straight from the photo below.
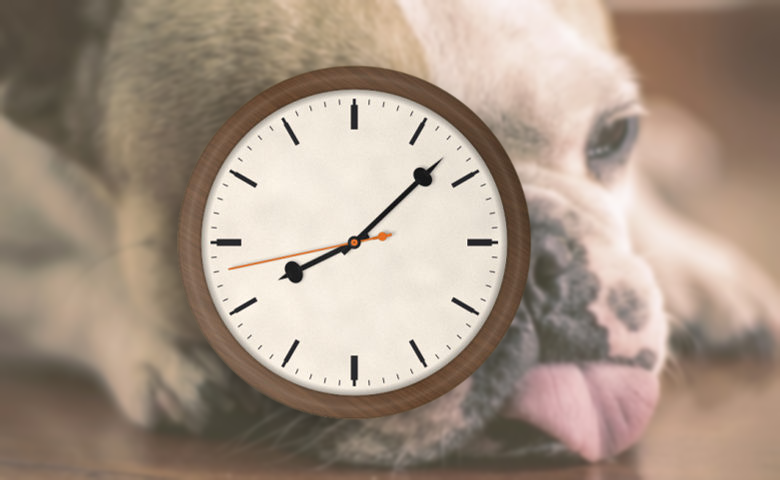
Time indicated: 8:07:43
